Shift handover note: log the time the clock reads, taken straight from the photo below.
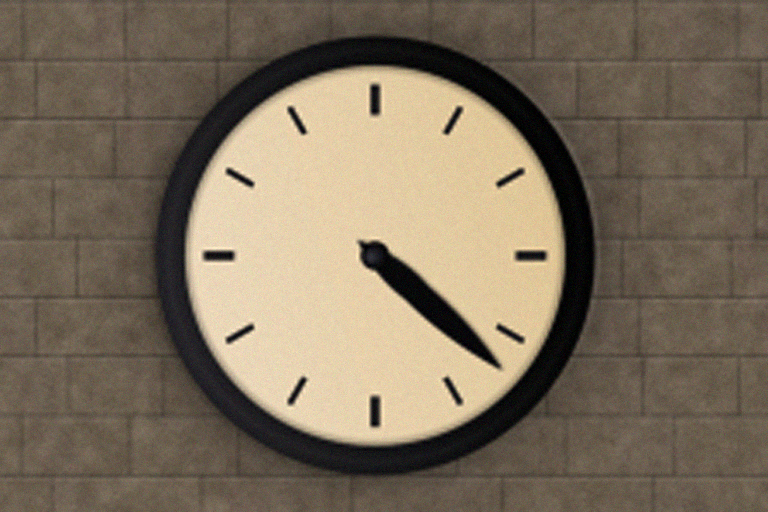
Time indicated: 4:22
